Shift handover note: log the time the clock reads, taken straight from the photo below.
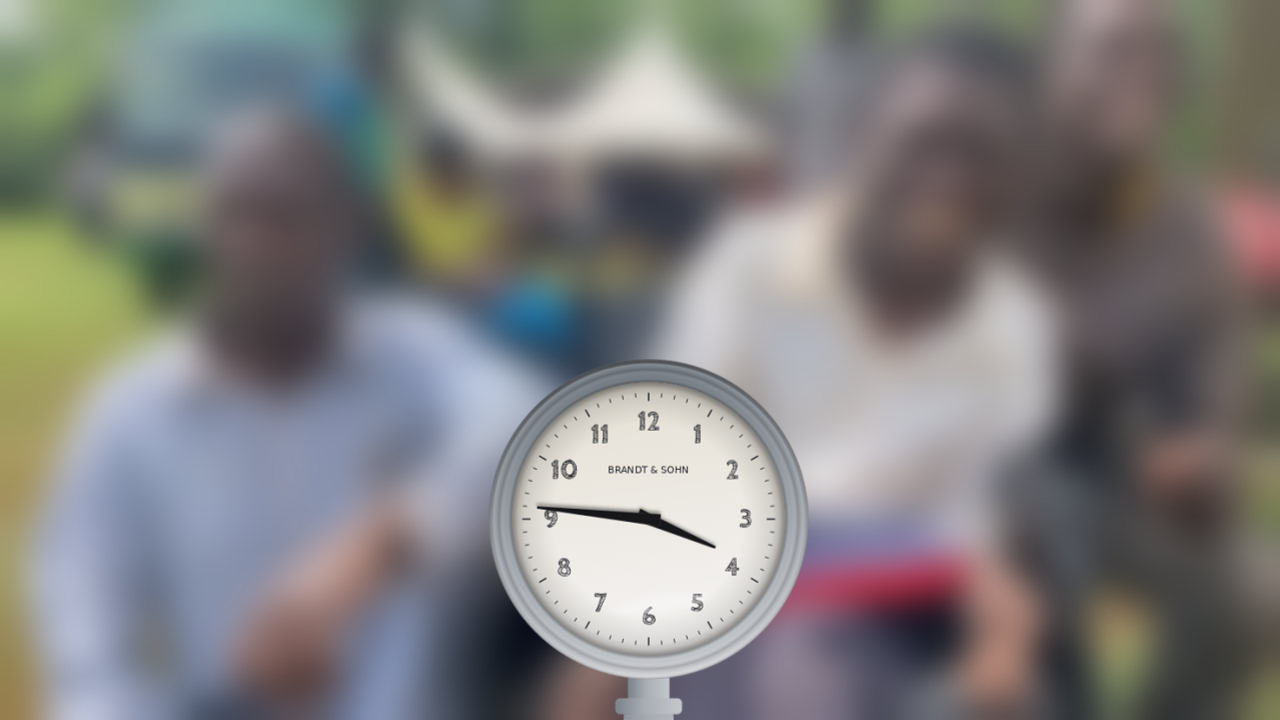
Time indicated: 3:46
